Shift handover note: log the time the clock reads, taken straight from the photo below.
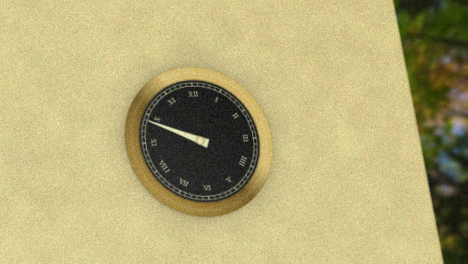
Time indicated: 9:49
